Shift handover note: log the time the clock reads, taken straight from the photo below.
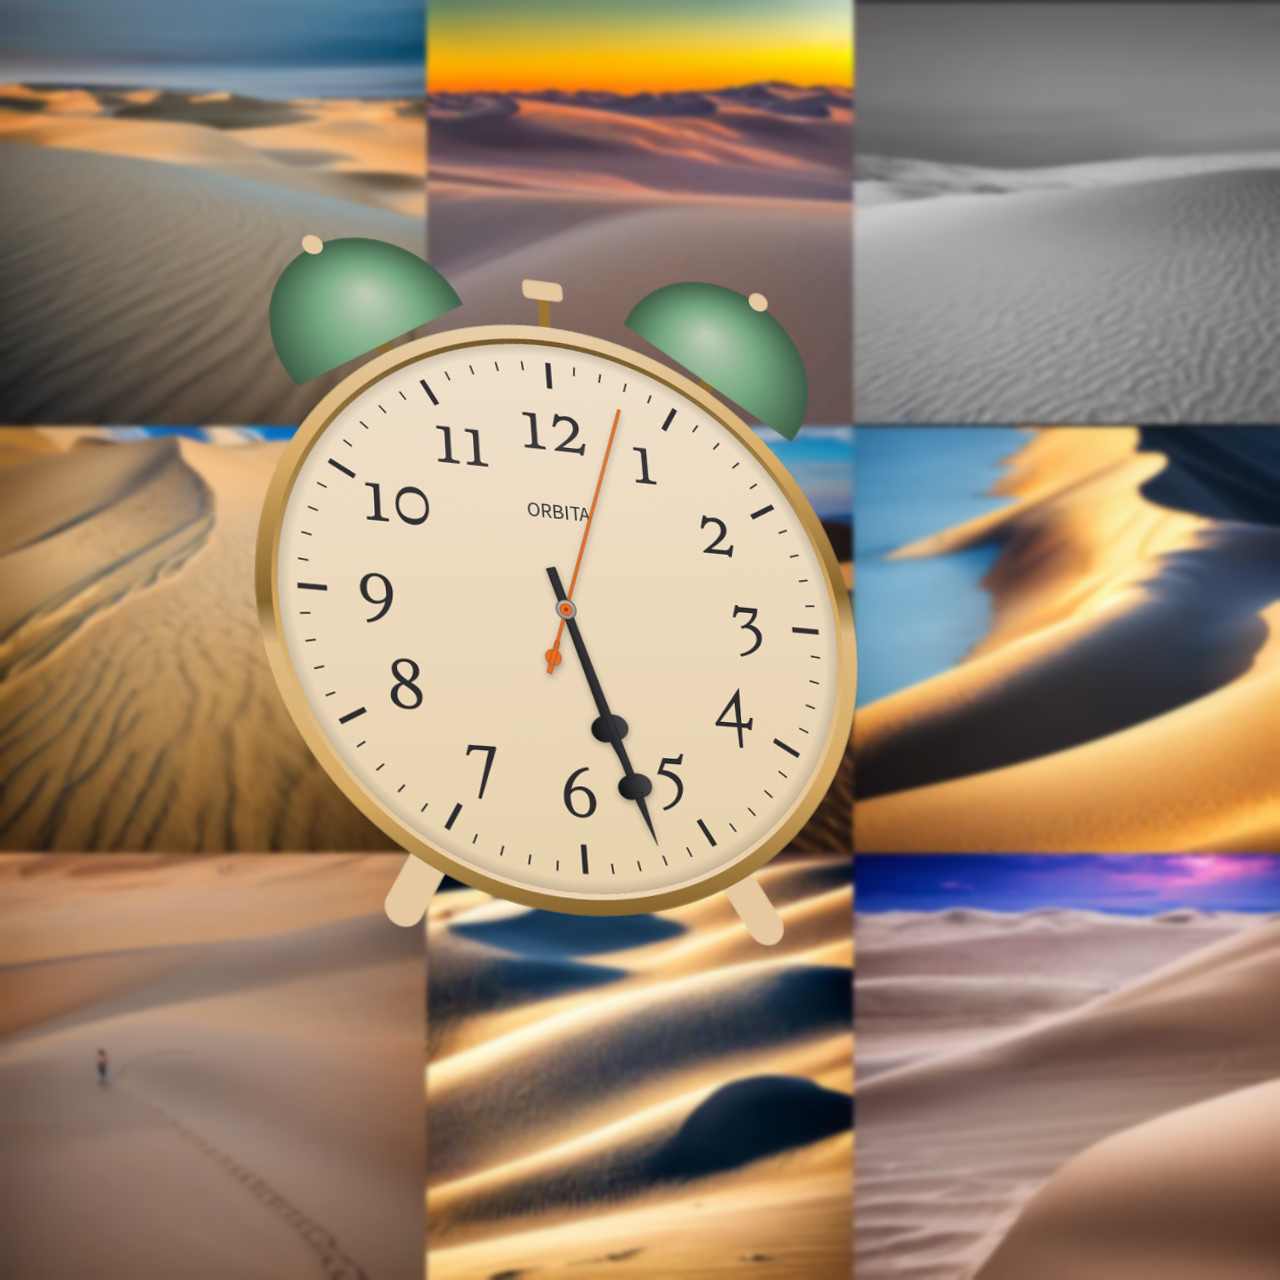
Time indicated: 5:27:03
